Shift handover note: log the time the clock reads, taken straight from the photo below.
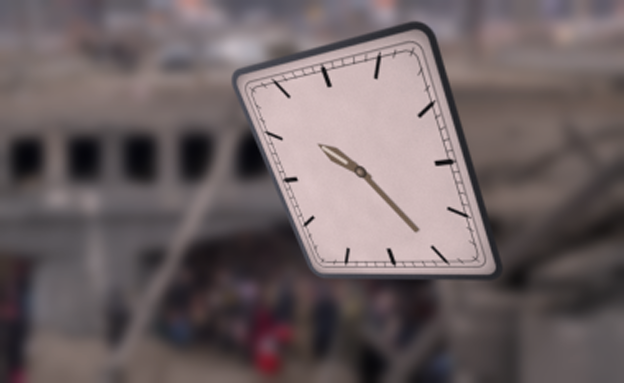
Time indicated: 10:25
